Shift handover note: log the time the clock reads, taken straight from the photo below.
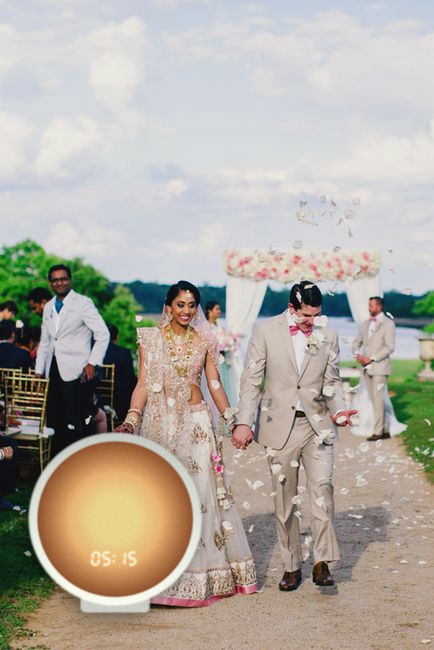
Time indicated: 5:15
